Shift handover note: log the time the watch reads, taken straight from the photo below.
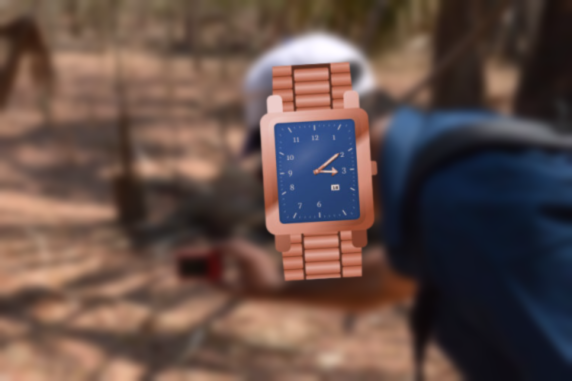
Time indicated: 3:09
